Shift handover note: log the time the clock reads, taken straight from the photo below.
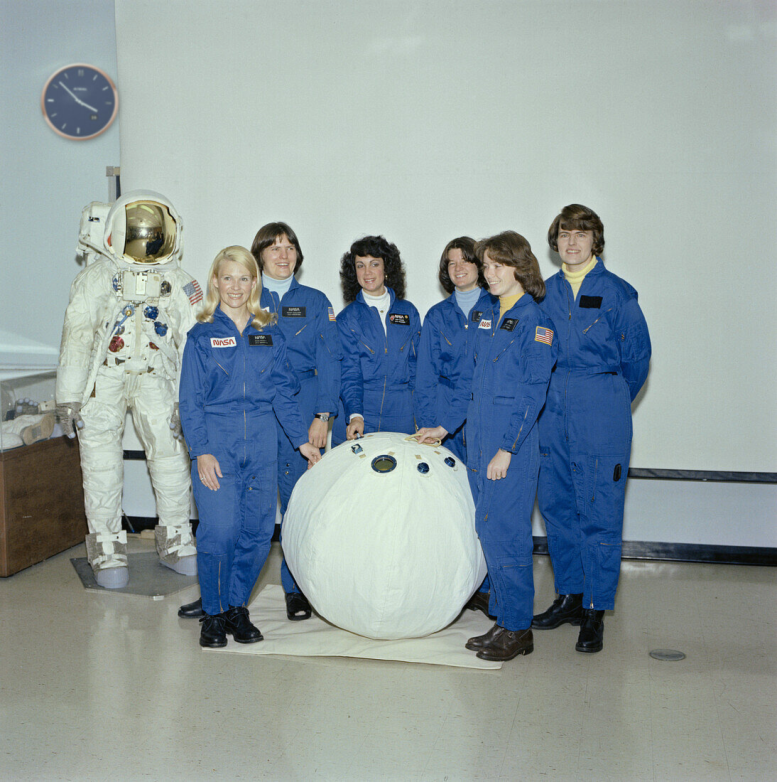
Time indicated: 3:52
